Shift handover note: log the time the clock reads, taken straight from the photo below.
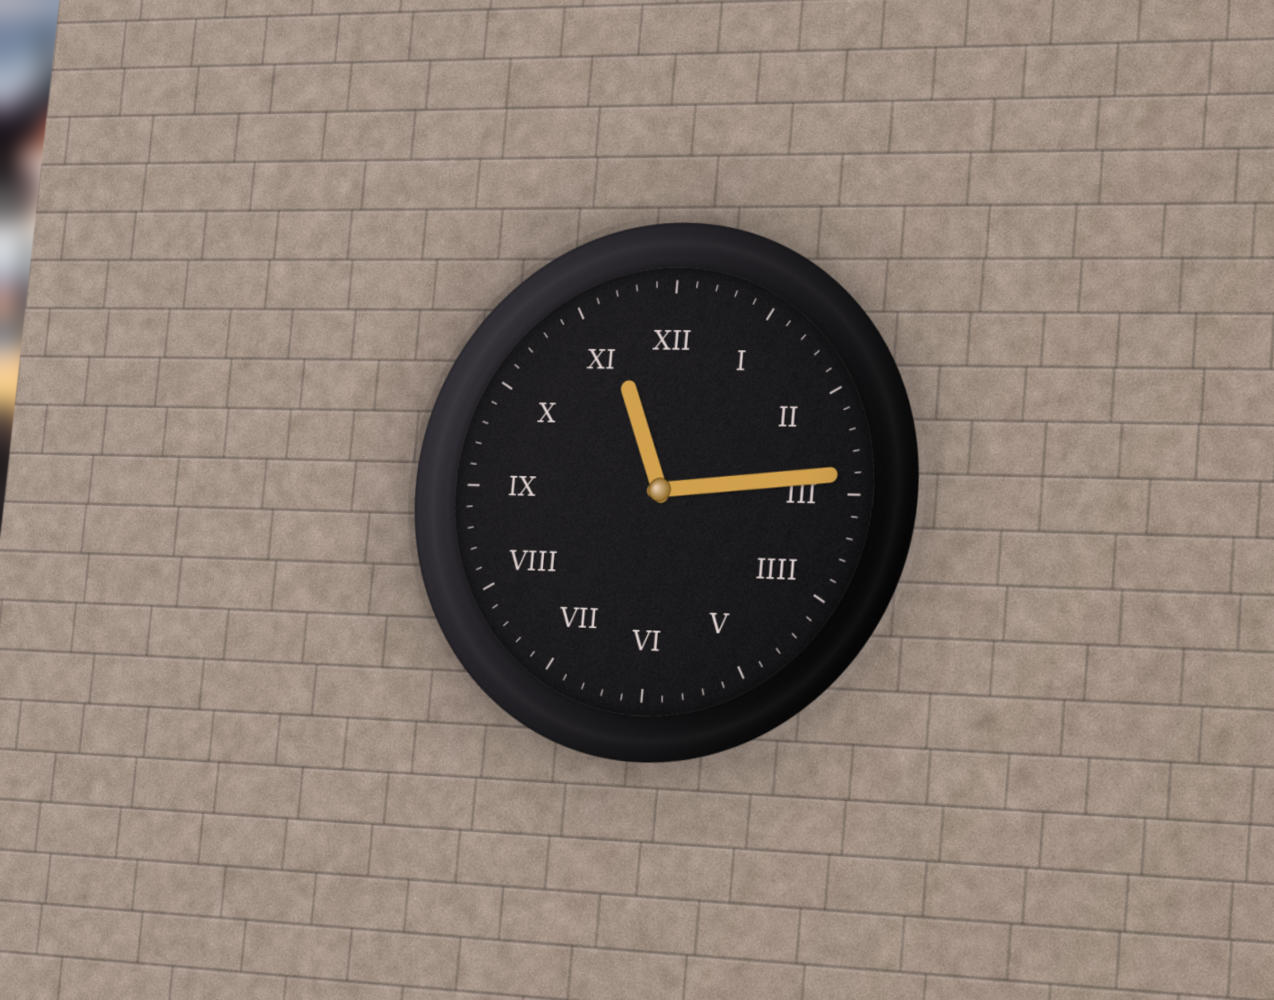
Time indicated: 11:14
